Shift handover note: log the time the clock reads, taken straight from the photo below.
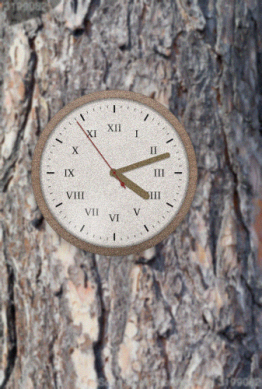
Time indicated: 4:11:54
